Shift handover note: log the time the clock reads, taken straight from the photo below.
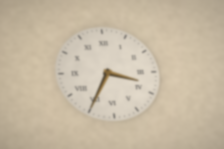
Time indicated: 3:35
